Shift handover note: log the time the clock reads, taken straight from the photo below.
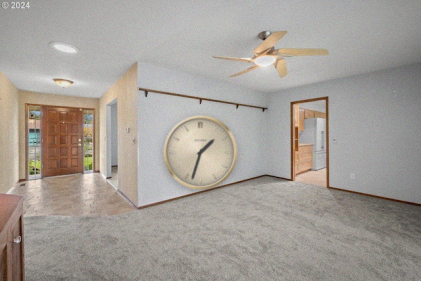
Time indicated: 1:33
